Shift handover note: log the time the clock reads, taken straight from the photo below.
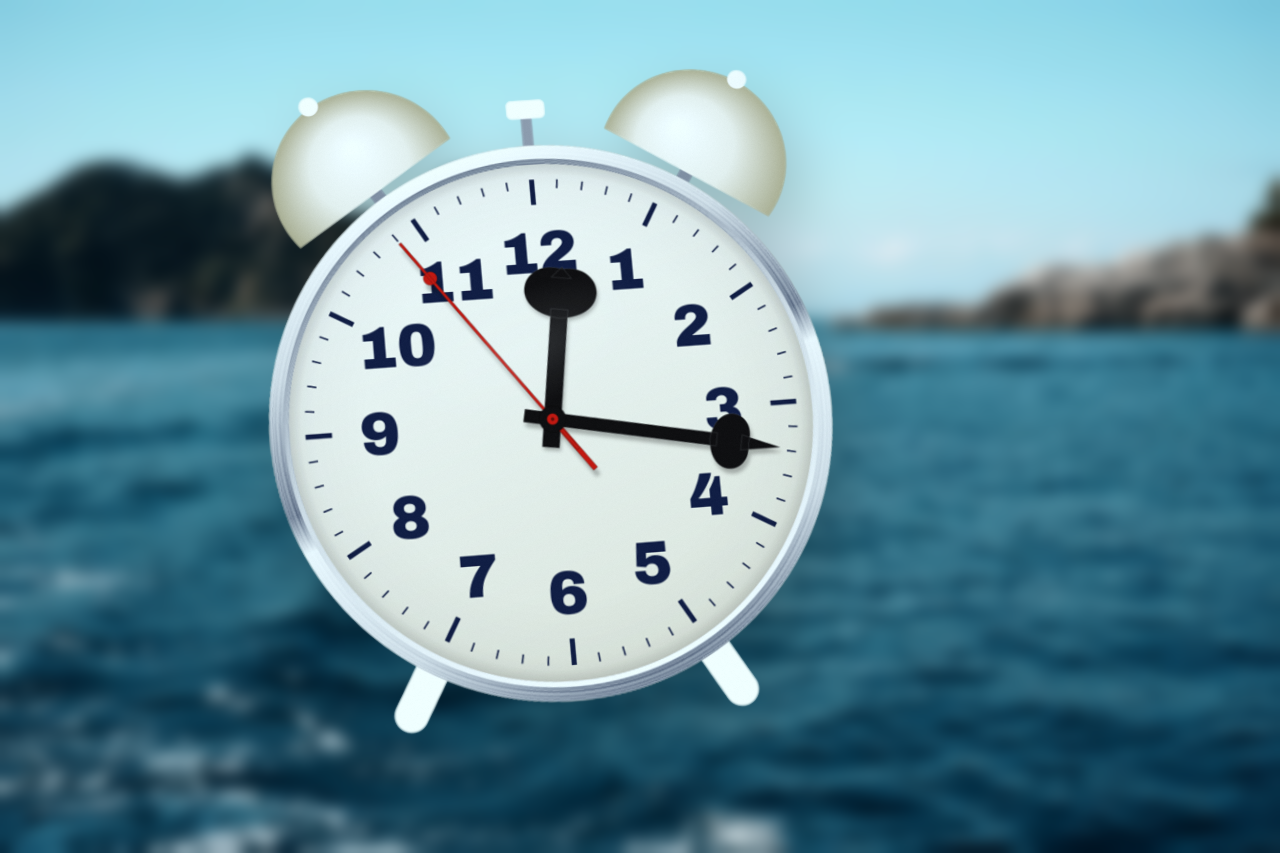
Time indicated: 12:16:54
